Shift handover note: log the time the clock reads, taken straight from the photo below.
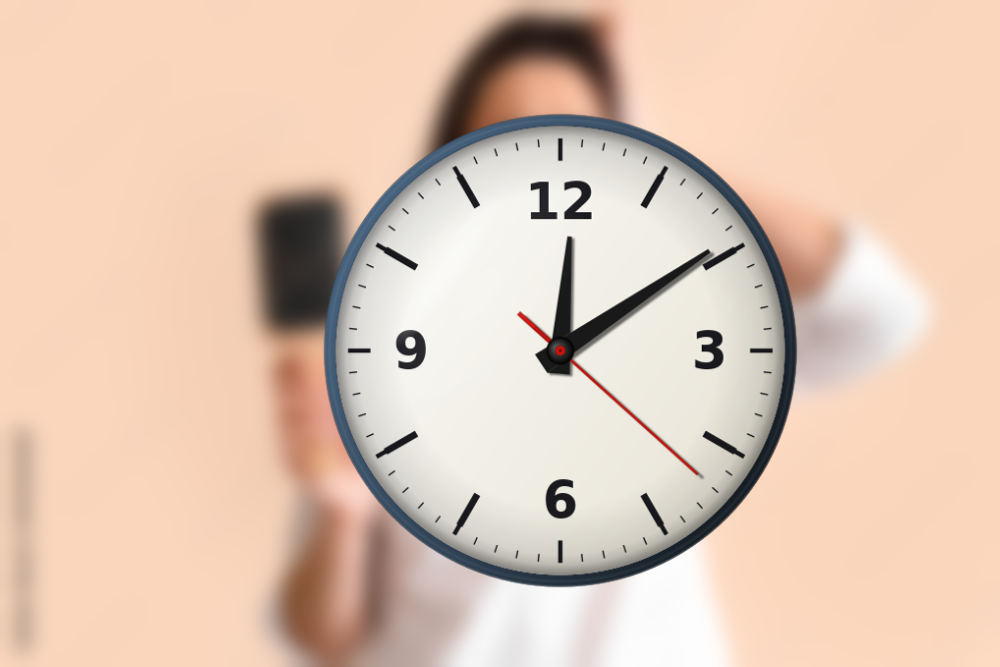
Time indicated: 12:09:22
